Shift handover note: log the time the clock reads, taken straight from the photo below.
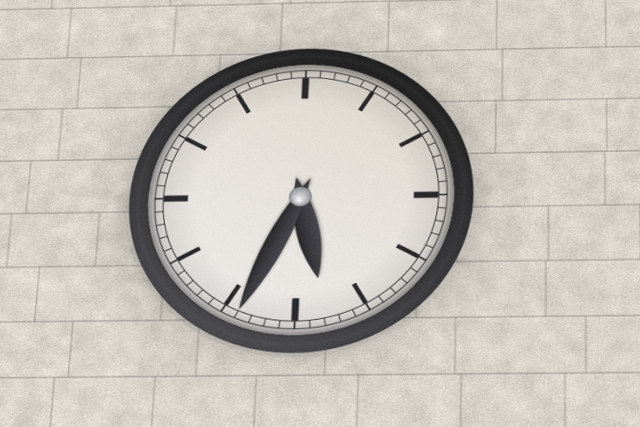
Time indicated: 5:34
